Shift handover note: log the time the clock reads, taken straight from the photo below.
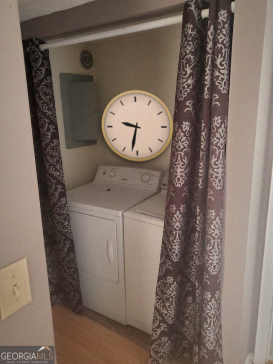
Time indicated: 9:32
